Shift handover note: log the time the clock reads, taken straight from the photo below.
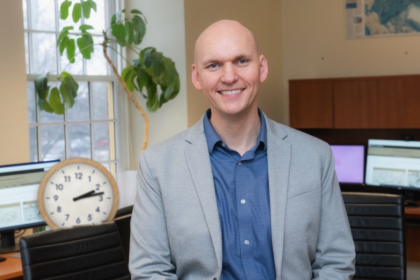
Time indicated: 2:13
